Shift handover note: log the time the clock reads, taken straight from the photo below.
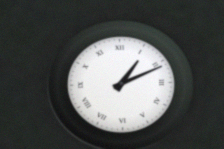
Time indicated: 1:11
